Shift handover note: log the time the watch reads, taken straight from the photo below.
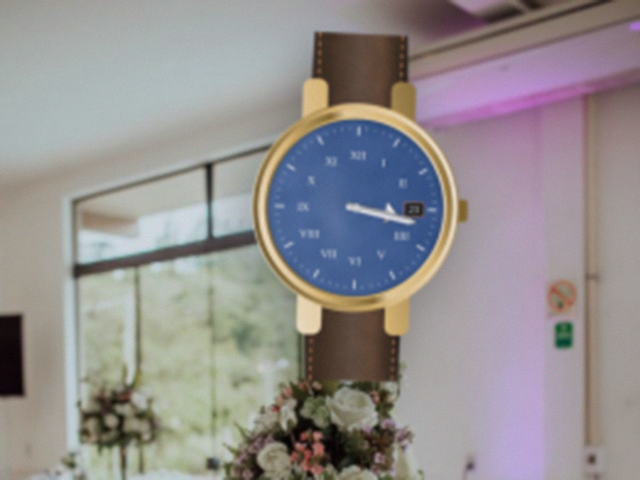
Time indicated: 3:17
